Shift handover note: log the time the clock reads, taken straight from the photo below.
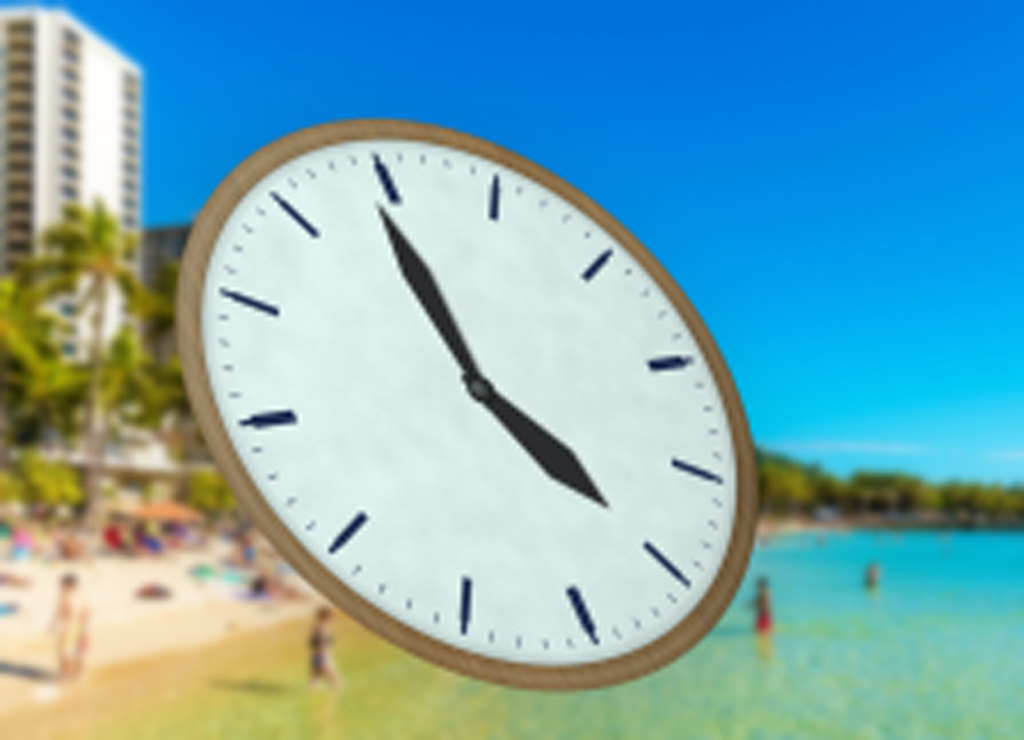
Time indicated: 4:59
